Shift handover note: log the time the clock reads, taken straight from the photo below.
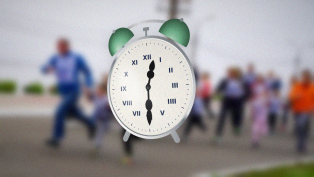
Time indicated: 12:30
